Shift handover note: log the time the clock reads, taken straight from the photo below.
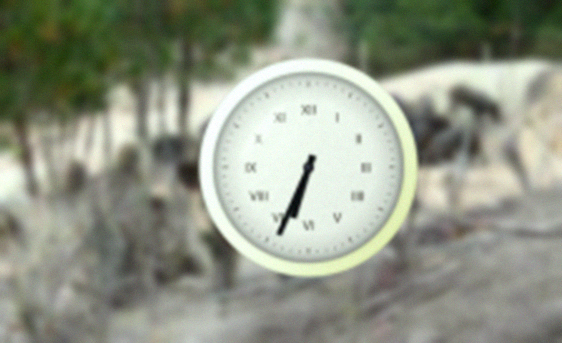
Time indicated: 6:34
